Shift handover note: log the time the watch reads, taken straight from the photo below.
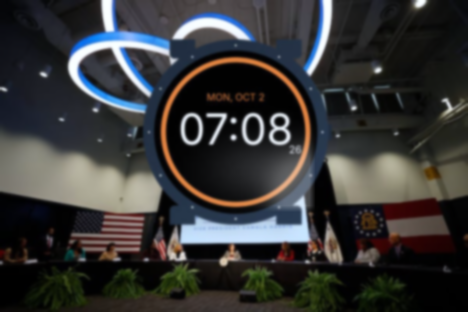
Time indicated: 7:08
